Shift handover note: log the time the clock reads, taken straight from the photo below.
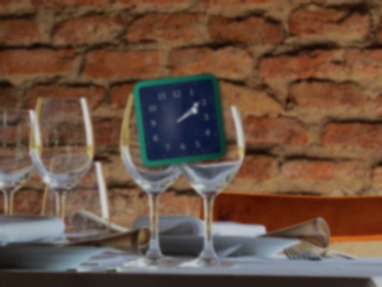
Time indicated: 2:09
